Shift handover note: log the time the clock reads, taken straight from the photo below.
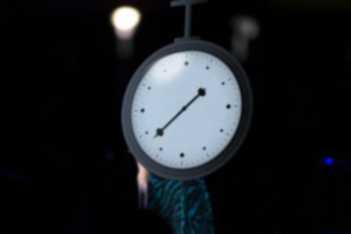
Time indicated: 1:38
